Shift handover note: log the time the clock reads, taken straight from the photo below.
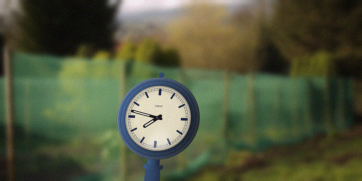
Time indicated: 7:47
